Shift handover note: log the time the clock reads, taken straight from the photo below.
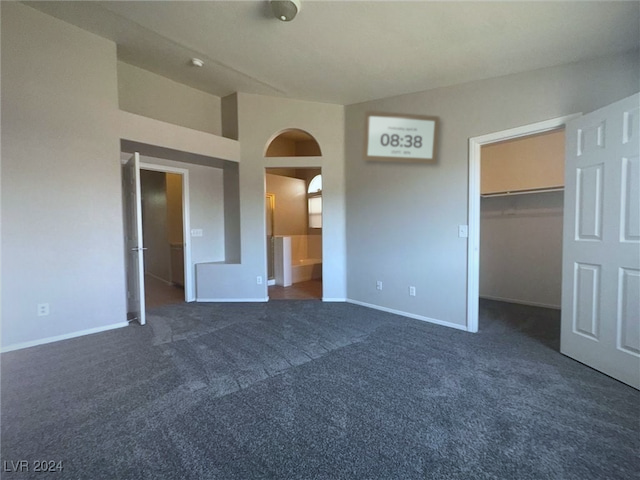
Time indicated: 8:38
